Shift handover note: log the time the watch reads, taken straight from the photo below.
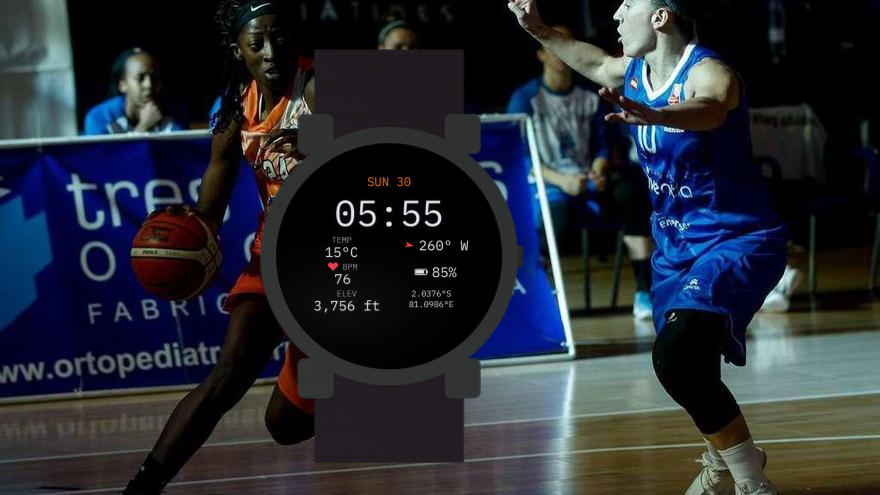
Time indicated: 5:55
